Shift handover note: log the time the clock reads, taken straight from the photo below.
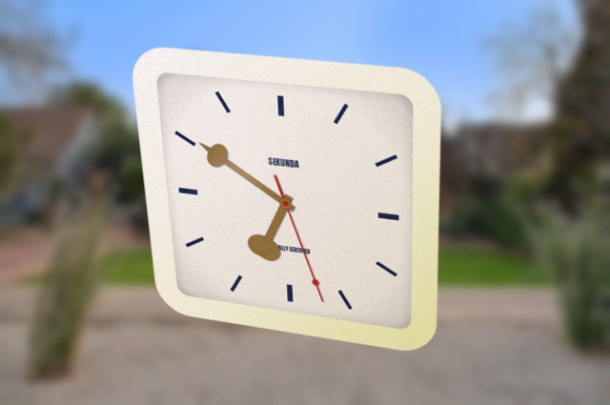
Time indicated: 6:50:27
